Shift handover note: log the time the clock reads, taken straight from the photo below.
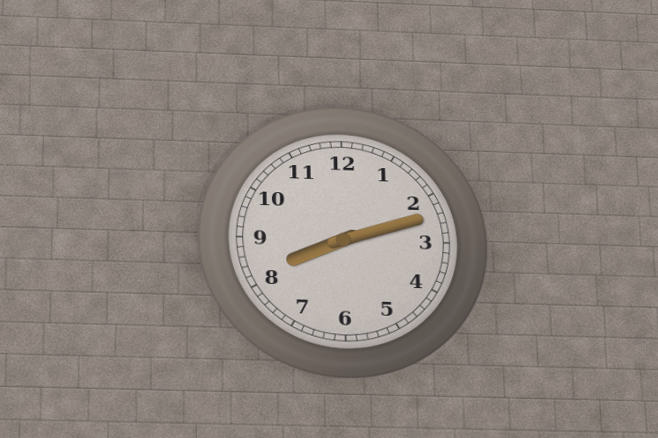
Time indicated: 8:12
